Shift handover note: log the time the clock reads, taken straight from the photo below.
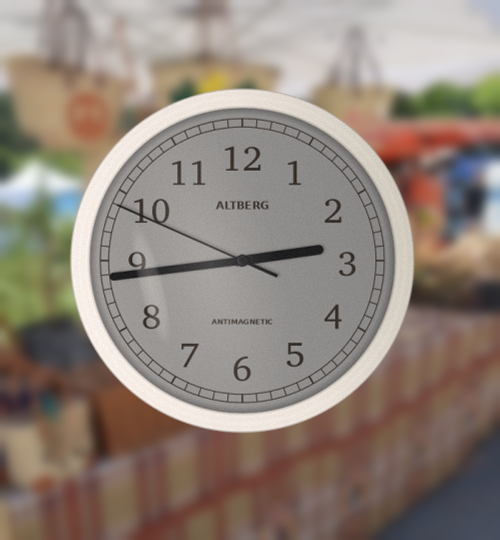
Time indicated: 2:43:49
